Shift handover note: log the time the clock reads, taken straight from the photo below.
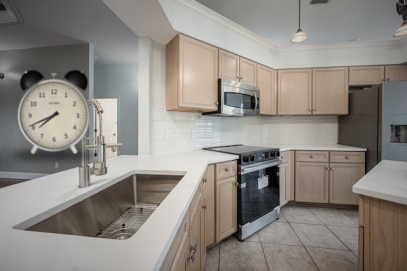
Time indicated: 7:41
